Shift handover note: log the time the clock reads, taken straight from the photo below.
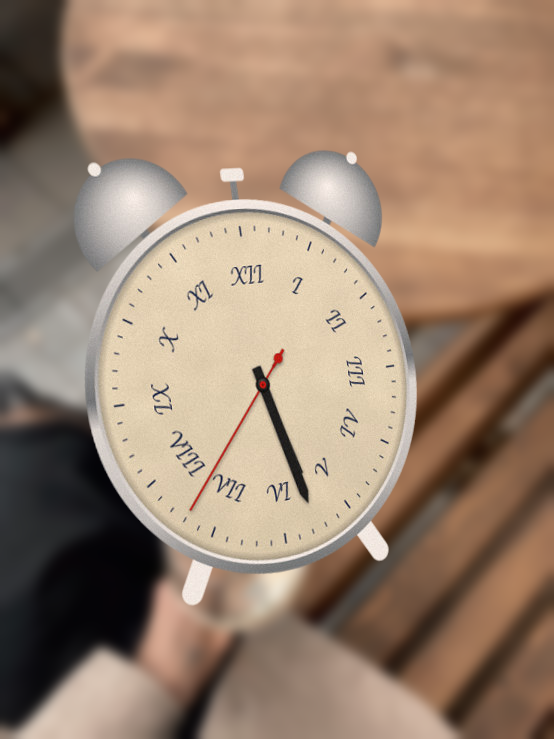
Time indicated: 5:27:37
